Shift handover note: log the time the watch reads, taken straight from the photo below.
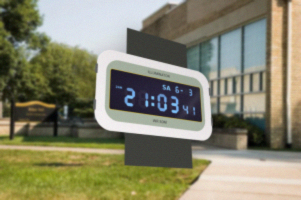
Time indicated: 21:03:41
